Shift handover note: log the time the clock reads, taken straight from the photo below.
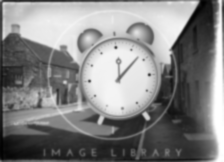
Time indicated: 12:08
